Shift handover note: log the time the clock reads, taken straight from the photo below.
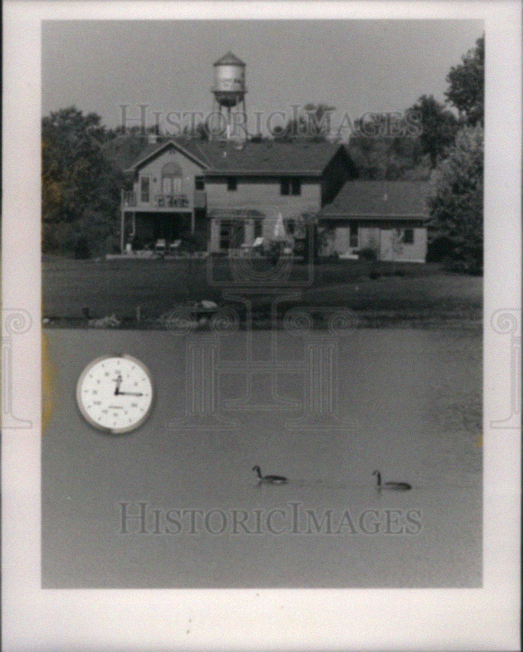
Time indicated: 12:15
